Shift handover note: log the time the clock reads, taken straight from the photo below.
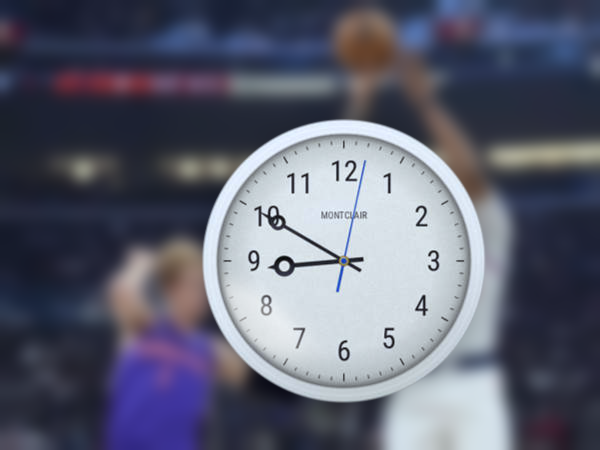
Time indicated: 8:50:02
